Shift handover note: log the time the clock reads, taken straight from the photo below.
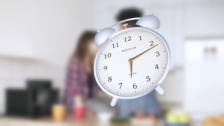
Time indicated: 6:12
